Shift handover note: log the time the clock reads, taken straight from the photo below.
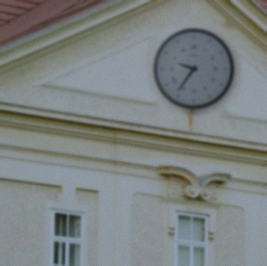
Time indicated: 9:36
